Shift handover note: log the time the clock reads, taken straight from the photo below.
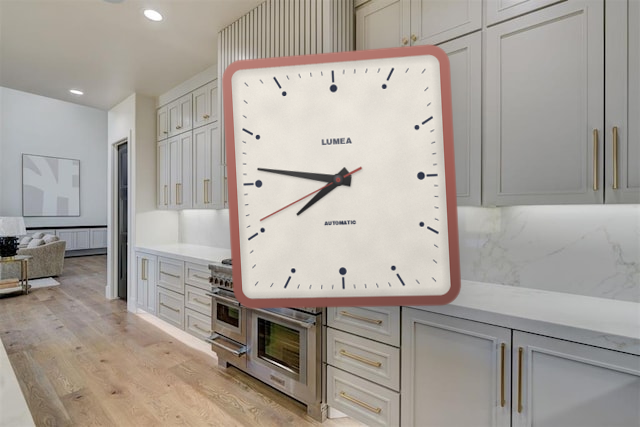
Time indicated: 7:46:41
